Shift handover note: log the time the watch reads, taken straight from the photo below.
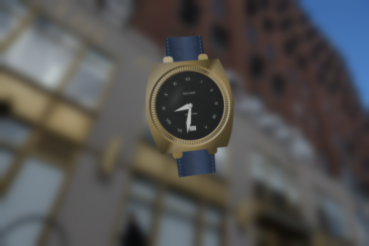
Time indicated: 8:32
